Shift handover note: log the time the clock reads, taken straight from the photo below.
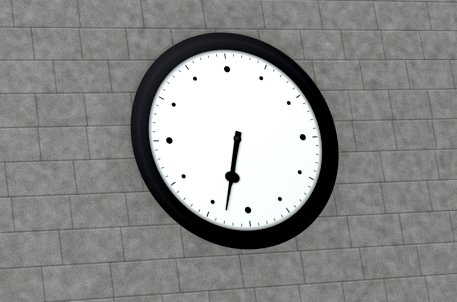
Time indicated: 6:33
